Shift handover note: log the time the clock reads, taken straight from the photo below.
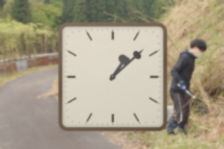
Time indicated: 1:08
